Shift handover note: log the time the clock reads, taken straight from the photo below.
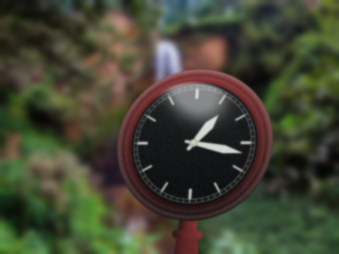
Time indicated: 1:17
